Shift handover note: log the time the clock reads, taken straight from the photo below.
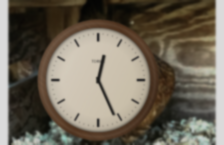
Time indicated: 12:26
